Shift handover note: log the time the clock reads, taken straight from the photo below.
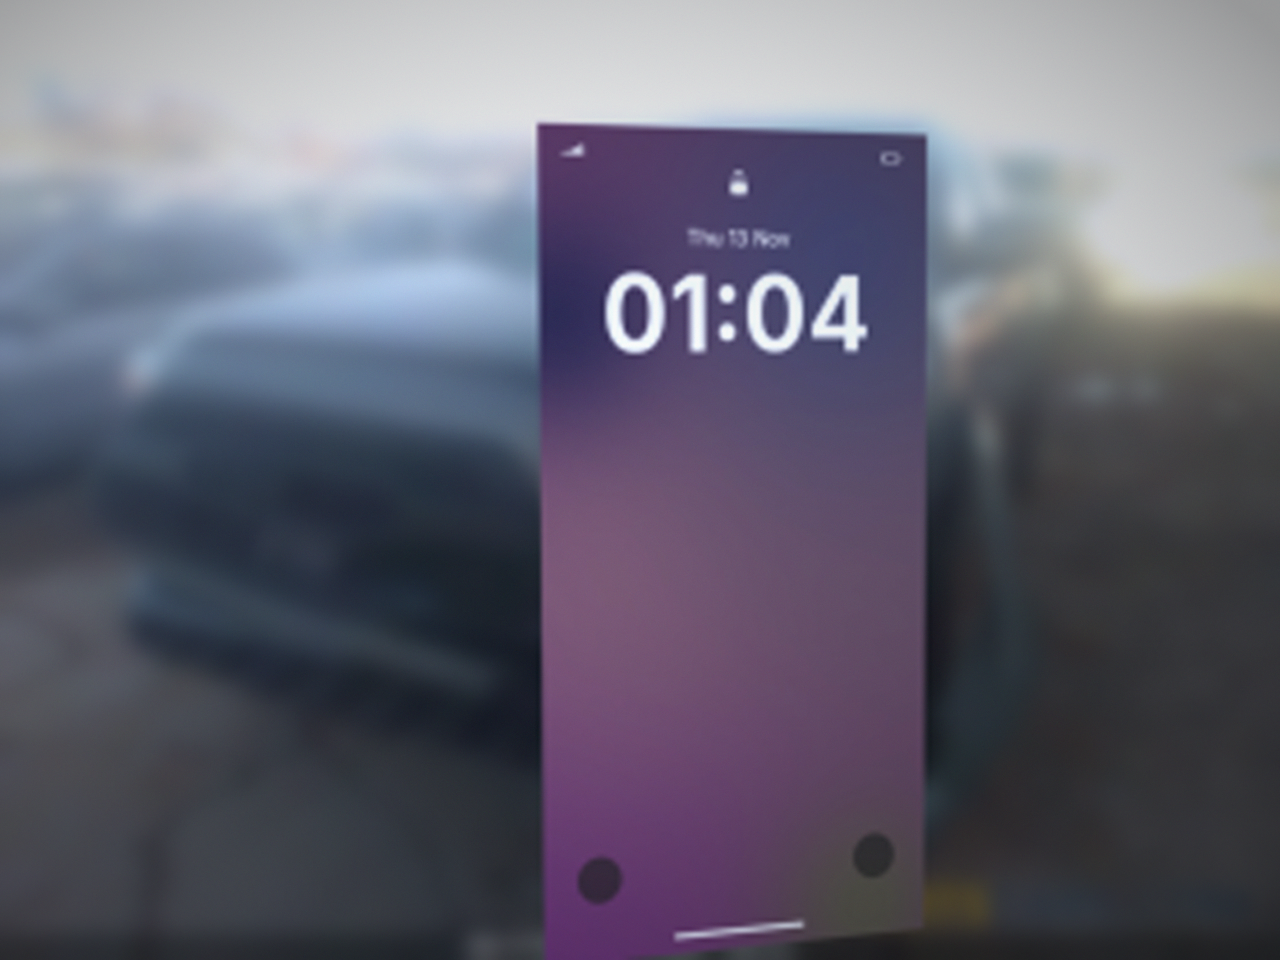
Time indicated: 1:04
